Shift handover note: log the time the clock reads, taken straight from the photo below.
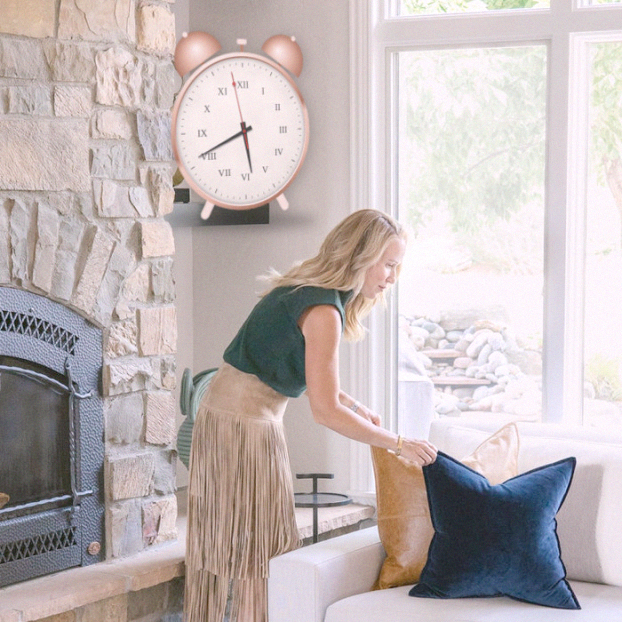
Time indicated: 5:40:58
